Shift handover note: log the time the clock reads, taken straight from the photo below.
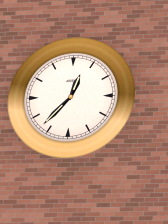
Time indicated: 12:37
